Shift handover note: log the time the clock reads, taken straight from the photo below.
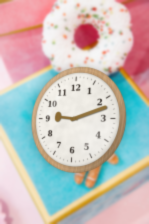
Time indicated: 9:12
